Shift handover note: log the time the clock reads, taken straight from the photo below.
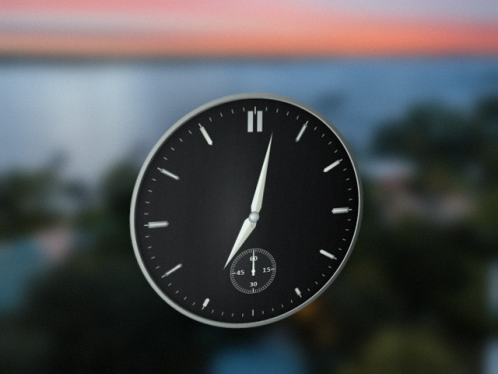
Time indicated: 7:02
